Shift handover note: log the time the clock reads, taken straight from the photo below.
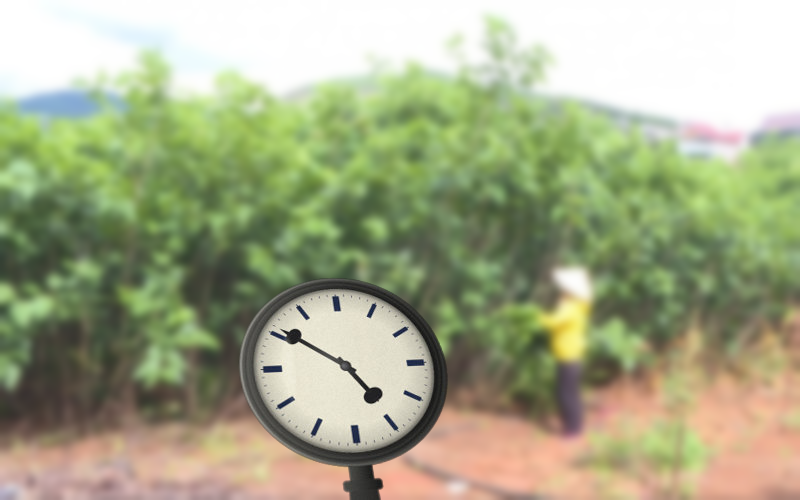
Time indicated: 4:51
